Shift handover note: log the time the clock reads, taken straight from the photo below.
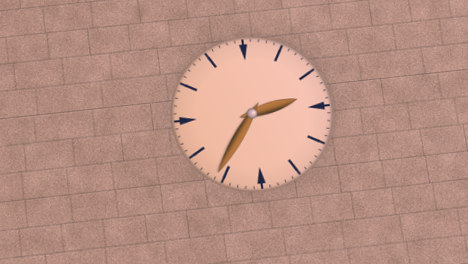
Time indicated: 2:36
